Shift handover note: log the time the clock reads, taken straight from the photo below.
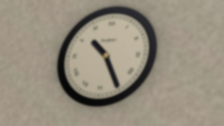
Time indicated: 10:25
